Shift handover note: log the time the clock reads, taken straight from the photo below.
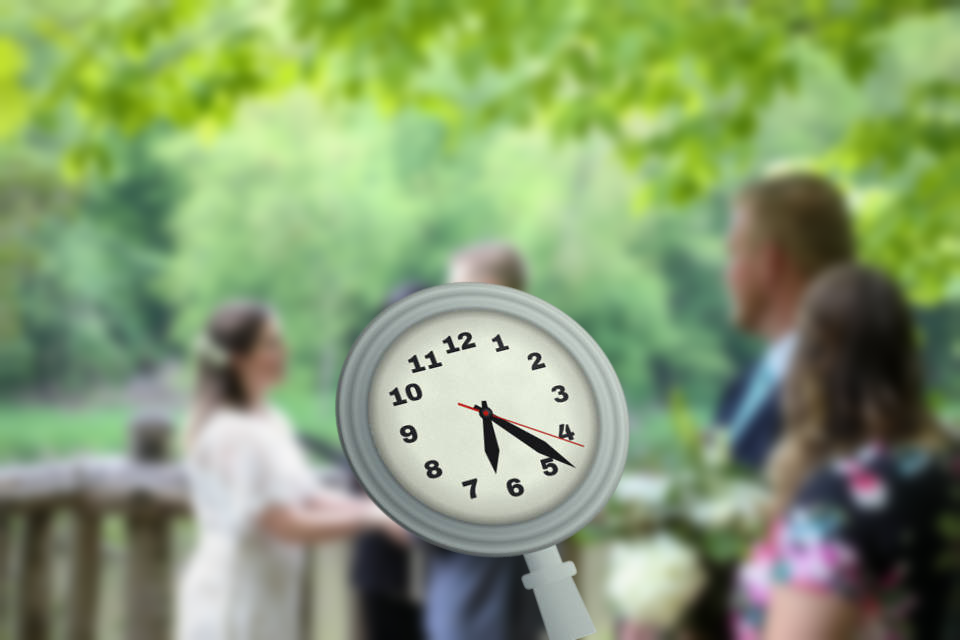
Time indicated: 6:23:21
